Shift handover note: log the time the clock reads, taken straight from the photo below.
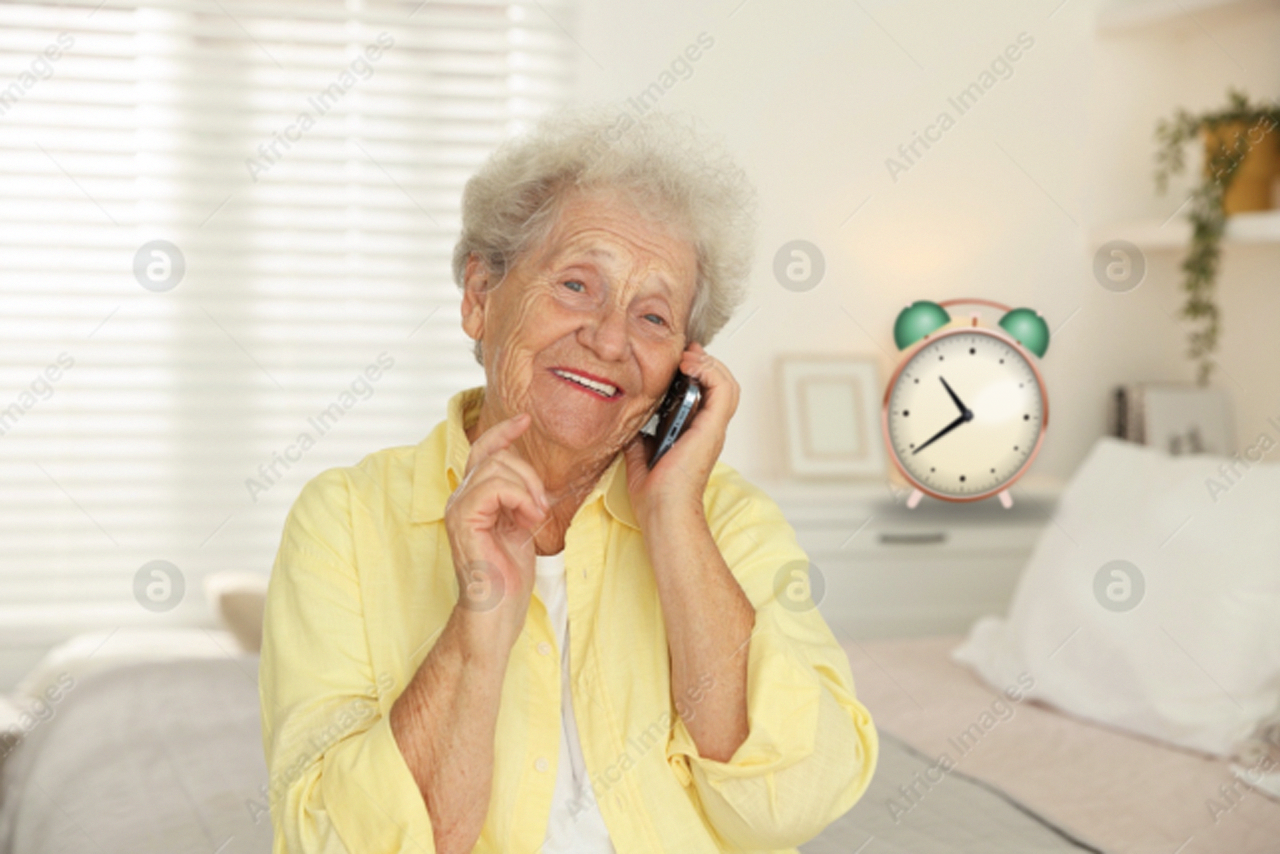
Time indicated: 10:39
